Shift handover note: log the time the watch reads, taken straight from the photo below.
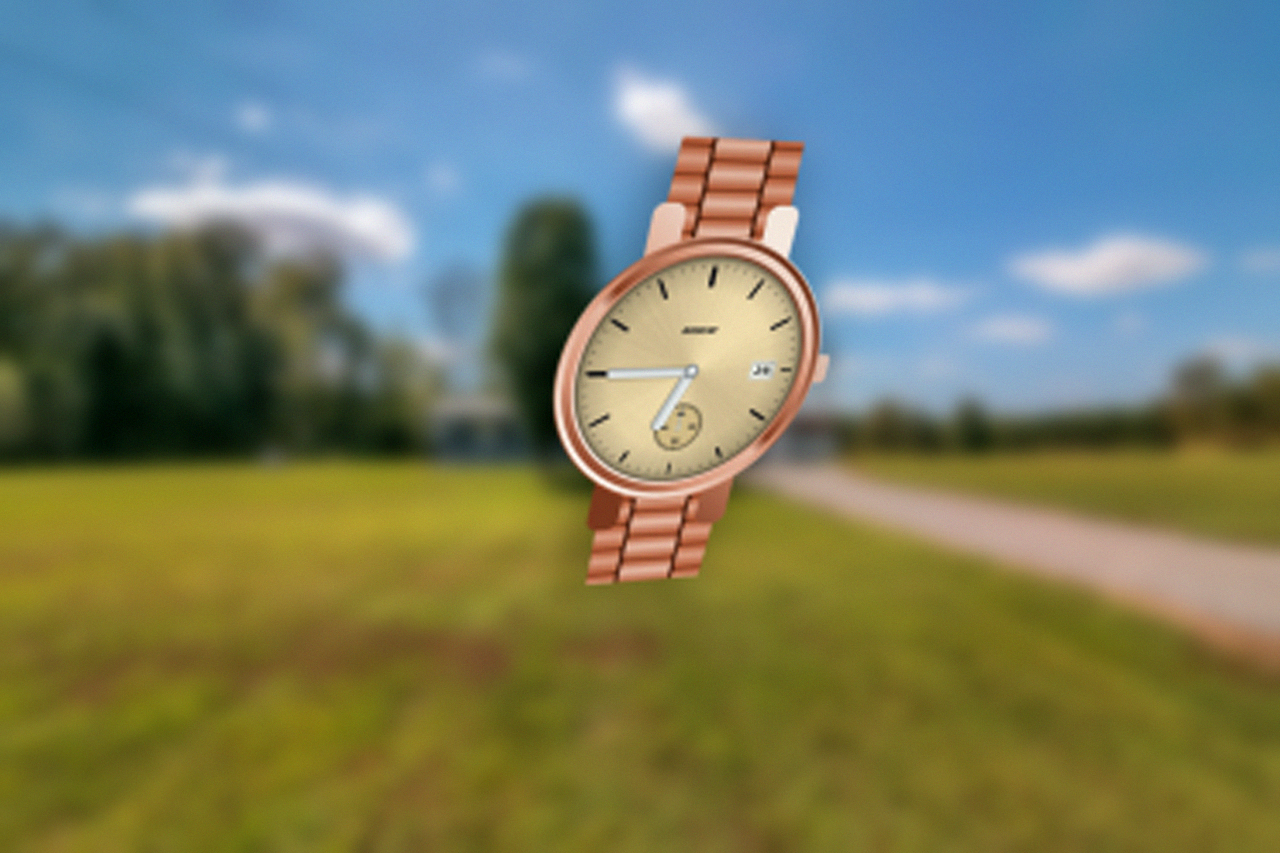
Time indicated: 6:45
